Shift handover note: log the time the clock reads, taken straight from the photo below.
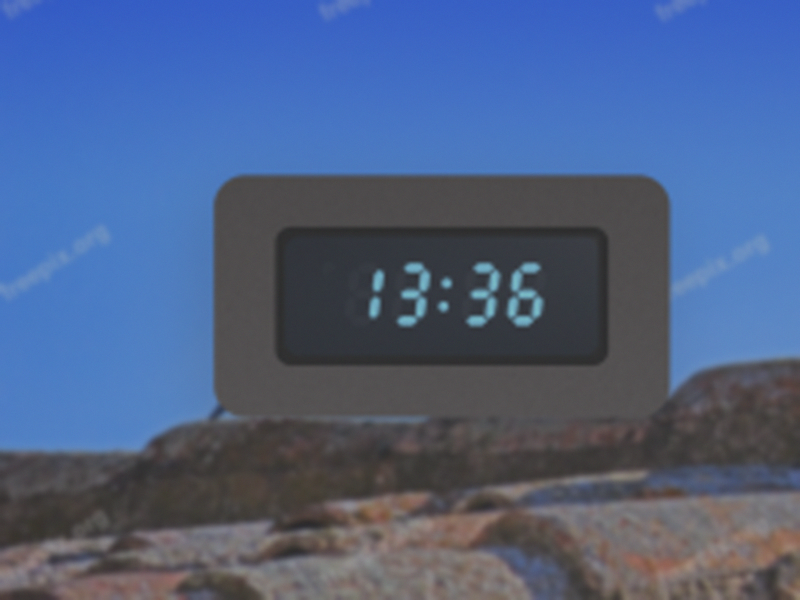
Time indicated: 13:36
